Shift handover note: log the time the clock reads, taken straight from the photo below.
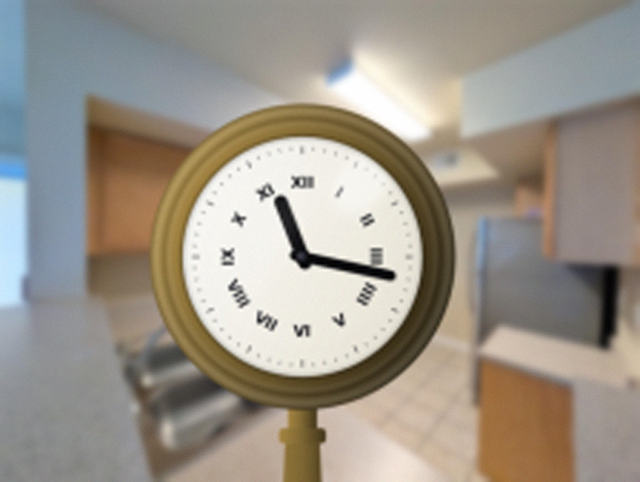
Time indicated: 11:17
